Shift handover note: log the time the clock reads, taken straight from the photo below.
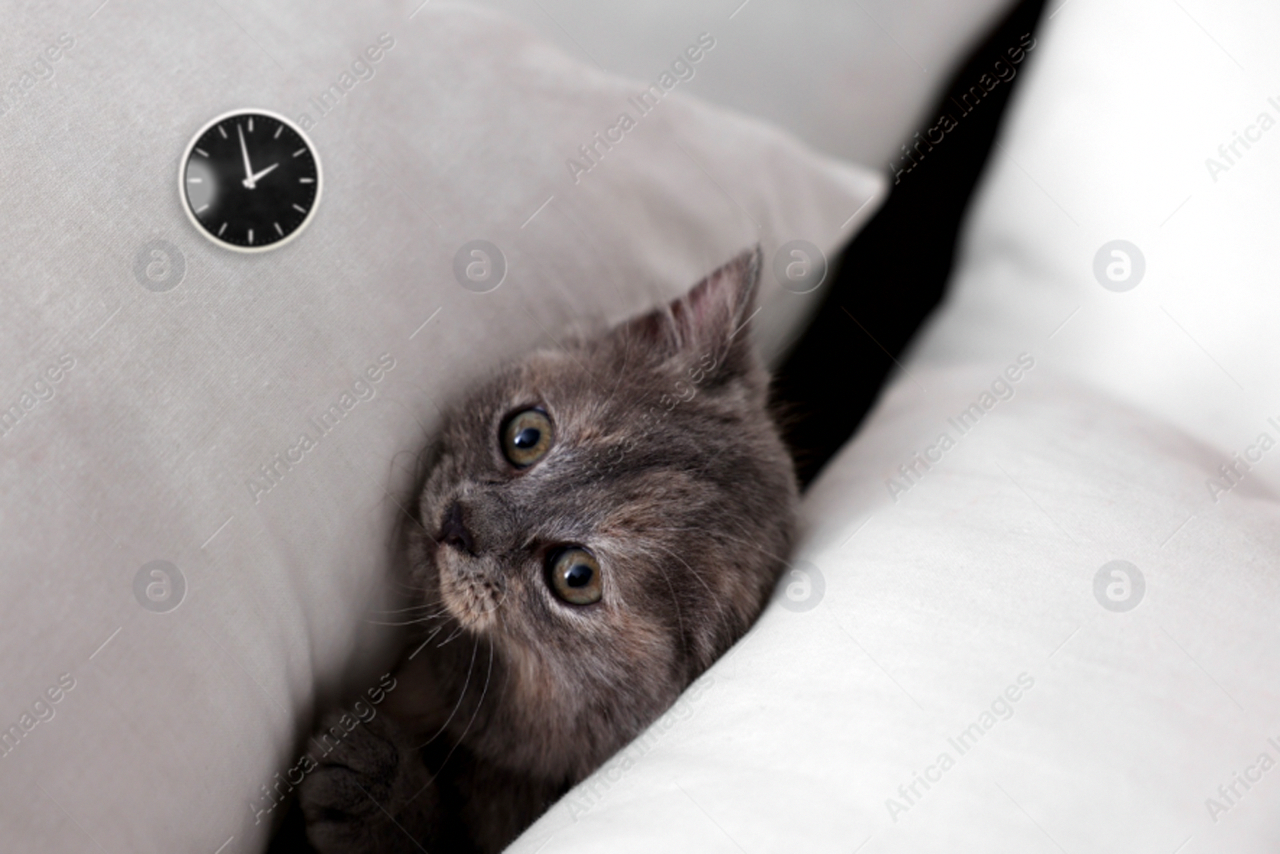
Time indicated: 1:58
